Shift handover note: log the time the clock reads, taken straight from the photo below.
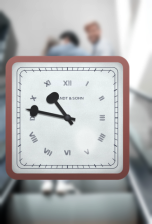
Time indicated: 10:47
